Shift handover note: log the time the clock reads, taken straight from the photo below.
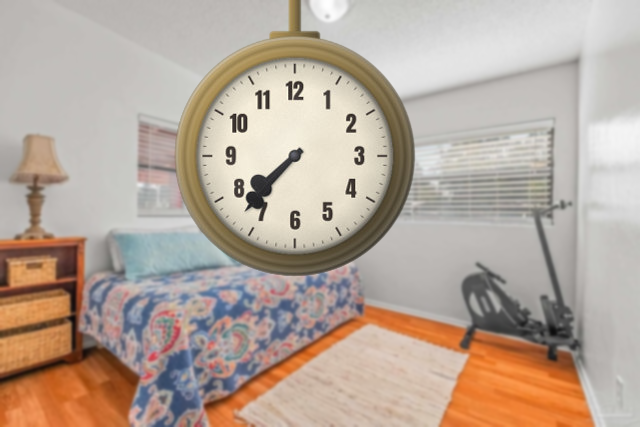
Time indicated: 7:37
